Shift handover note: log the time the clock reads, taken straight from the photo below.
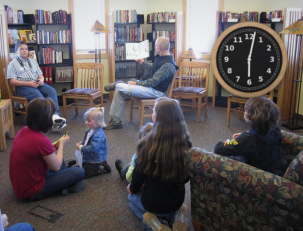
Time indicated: 6:02
